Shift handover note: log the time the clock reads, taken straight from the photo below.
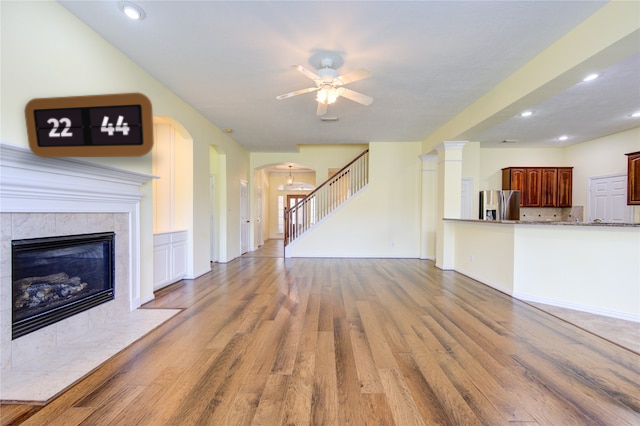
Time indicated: 22:44
